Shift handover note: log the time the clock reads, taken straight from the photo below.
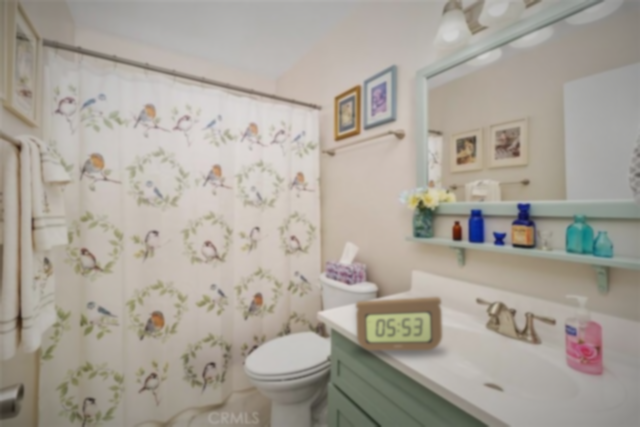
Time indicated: 5:53
